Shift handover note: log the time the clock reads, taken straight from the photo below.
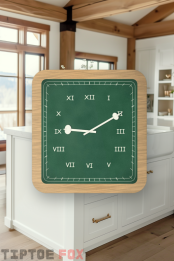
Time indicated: 9:10
